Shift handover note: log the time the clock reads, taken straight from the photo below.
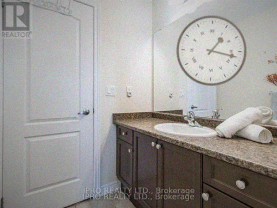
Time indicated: 1:17
